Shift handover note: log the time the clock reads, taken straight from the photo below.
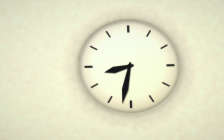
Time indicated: 8:32
